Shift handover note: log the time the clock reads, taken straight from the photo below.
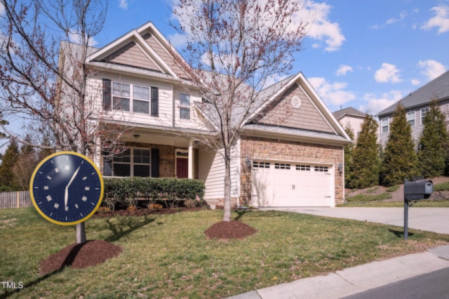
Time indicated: 6:05
